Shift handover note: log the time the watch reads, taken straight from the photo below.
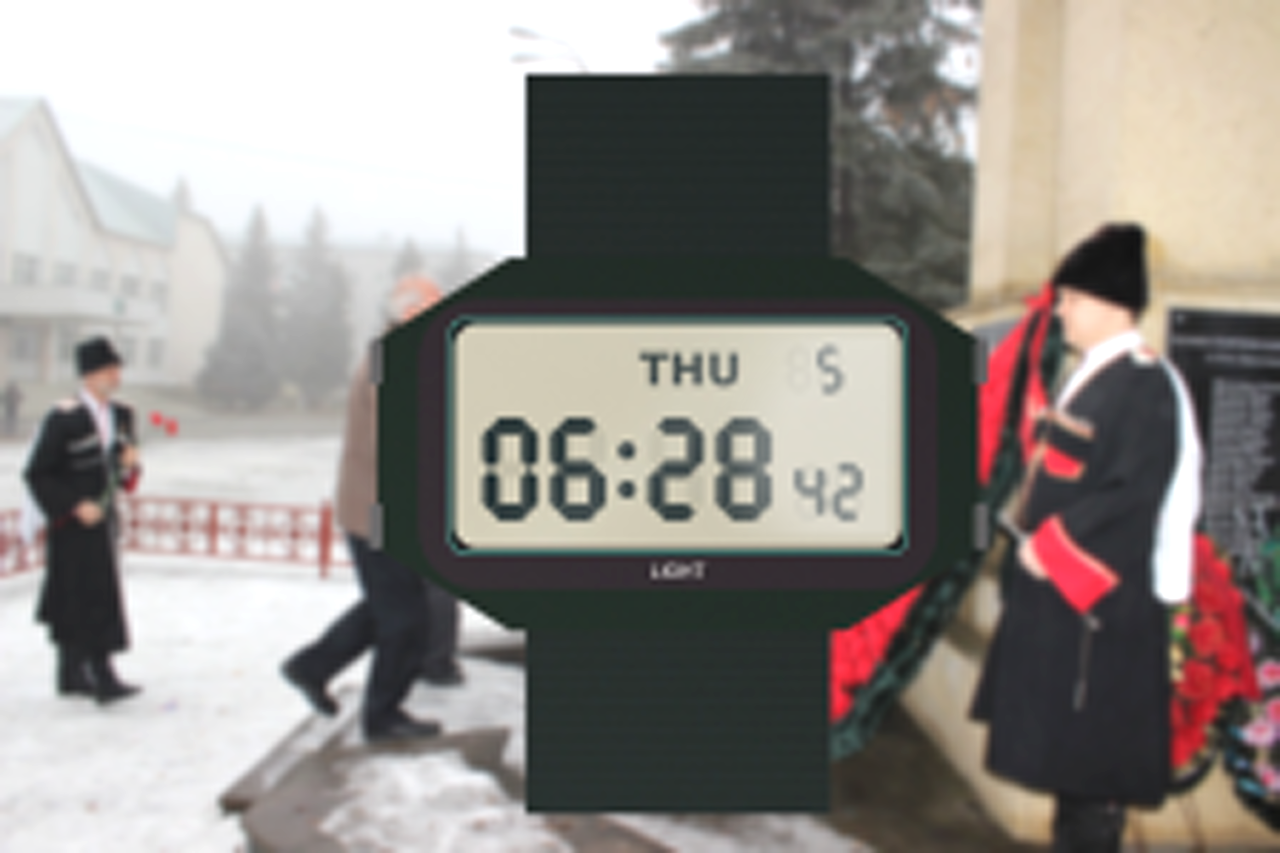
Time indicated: 6:28:42
